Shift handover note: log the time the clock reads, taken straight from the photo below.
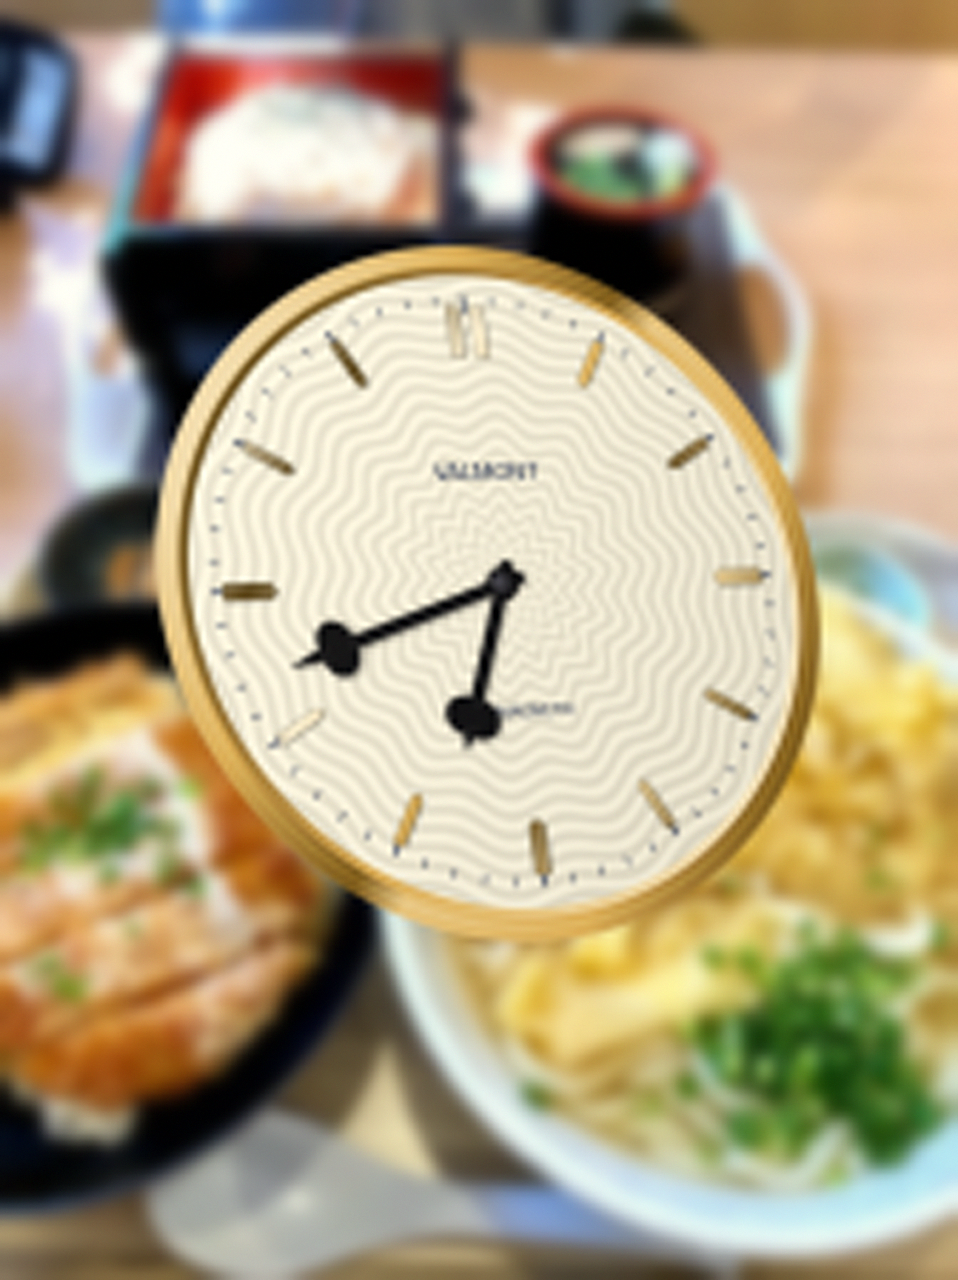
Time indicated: 6:42
